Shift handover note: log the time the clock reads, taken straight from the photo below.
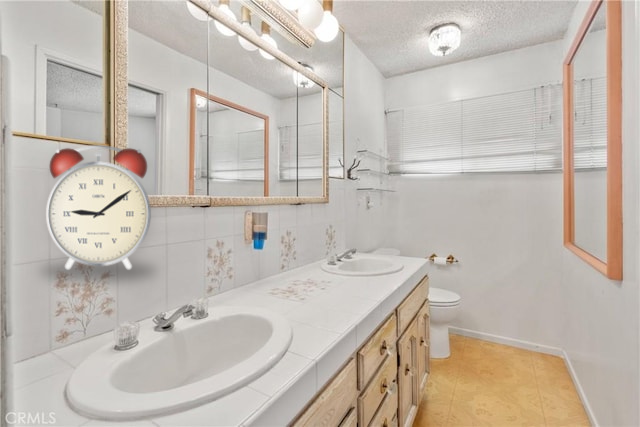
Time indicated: 9:09
